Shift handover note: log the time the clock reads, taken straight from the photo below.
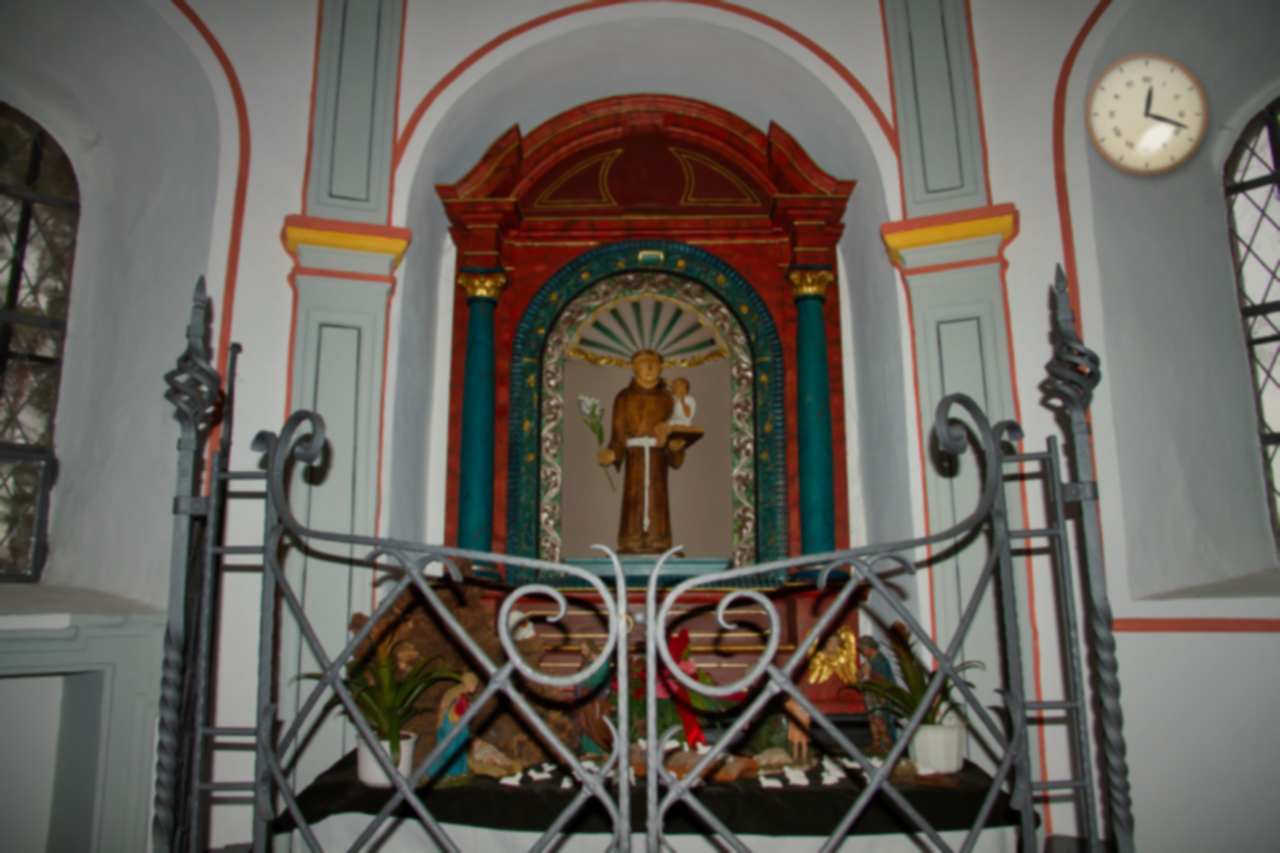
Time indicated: 12:18
